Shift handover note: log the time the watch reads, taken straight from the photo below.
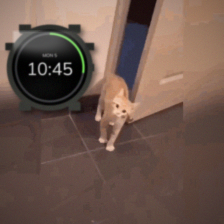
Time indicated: 10:45
